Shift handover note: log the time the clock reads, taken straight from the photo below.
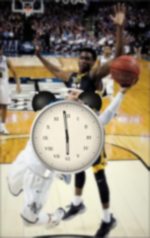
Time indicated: 5:59
